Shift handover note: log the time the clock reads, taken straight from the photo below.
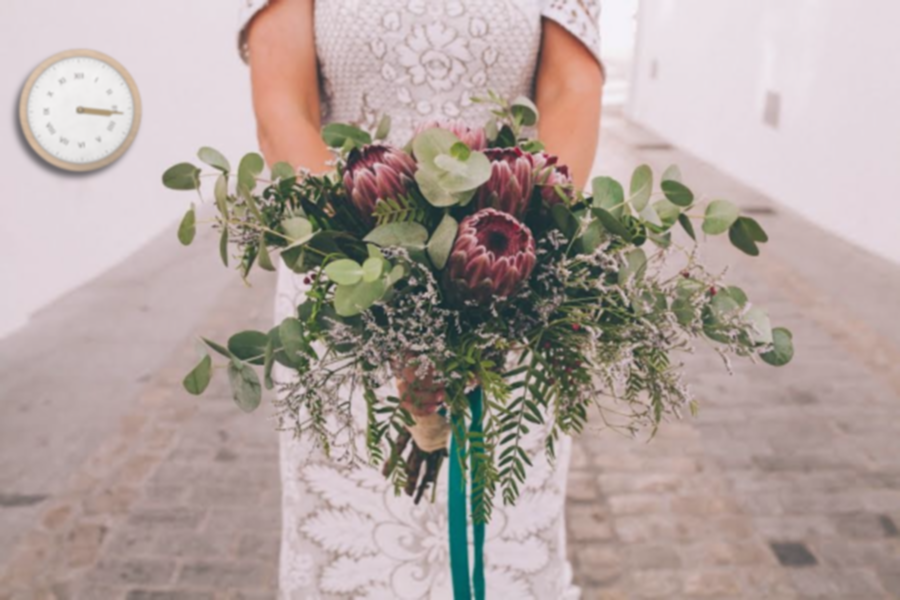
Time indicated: 3:16
